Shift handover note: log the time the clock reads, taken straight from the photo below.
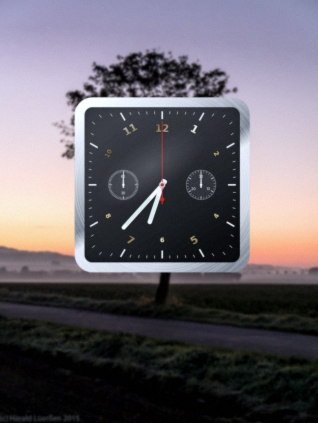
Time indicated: 6:37
